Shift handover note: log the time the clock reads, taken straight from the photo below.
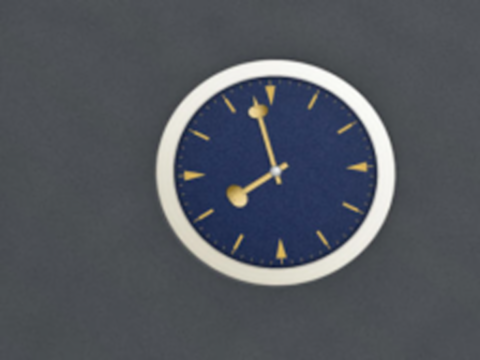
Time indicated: 7:58
